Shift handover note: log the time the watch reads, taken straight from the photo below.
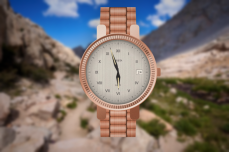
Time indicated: 5:57
